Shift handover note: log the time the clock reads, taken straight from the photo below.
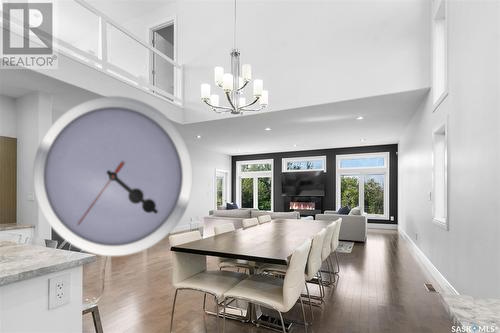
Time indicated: 4:21:36
